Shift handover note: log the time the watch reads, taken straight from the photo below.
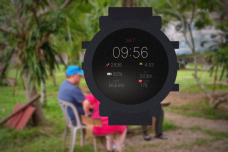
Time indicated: 9:56
